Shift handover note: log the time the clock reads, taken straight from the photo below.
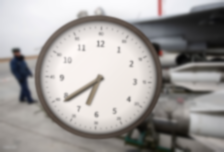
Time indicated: 6:39
